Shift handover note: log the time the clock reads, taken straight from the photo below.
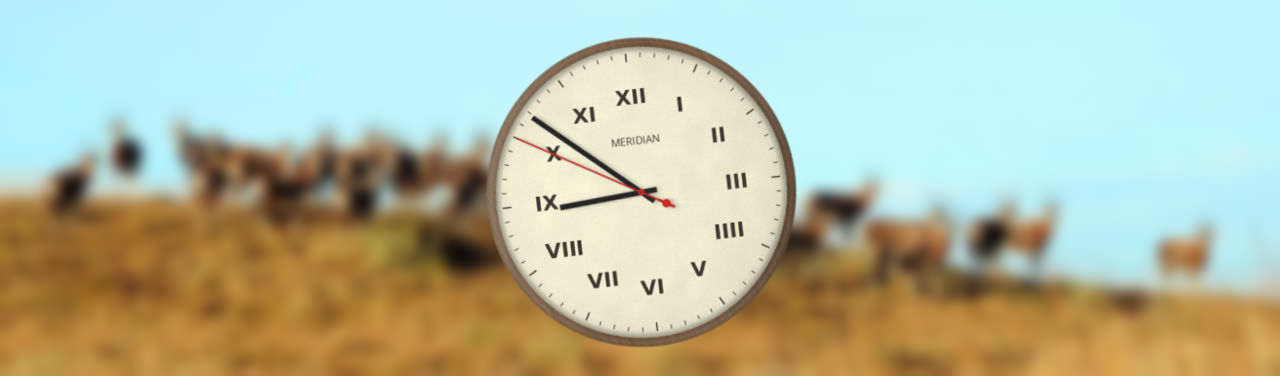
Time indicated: 8:51:50
